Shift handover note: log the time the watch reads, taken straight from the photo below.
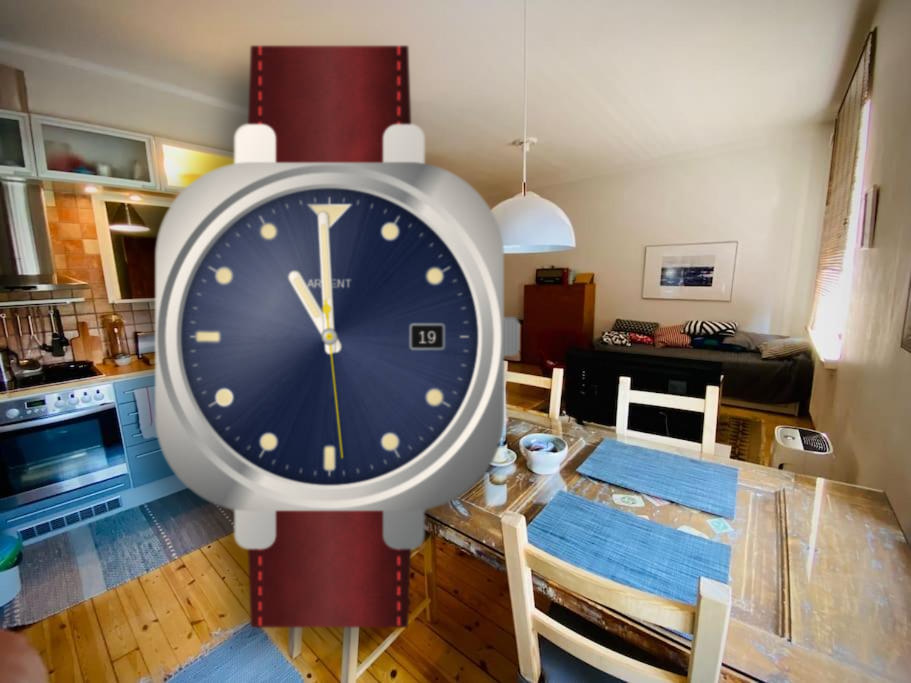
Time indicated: 10:59:29
